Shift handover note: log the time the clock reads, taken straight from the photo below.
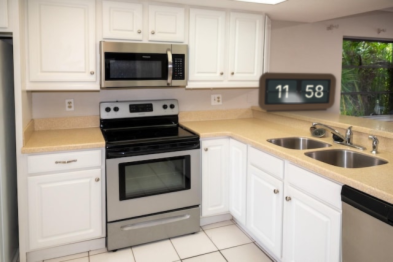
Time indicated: 11:58
